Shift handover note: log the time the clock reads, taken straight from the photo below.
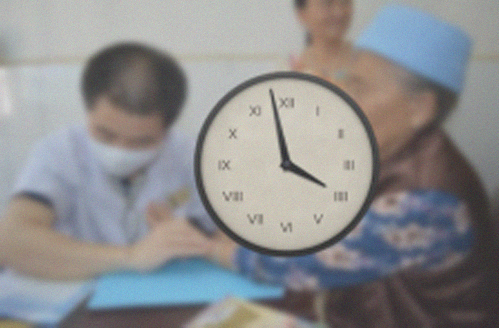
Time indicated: 3:58
